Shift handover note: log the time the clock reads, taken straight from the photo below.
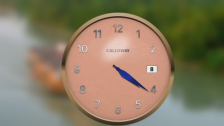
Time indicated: 4:21
